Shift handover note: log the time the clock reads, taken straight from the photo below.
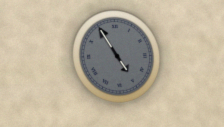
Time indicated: 4:55
